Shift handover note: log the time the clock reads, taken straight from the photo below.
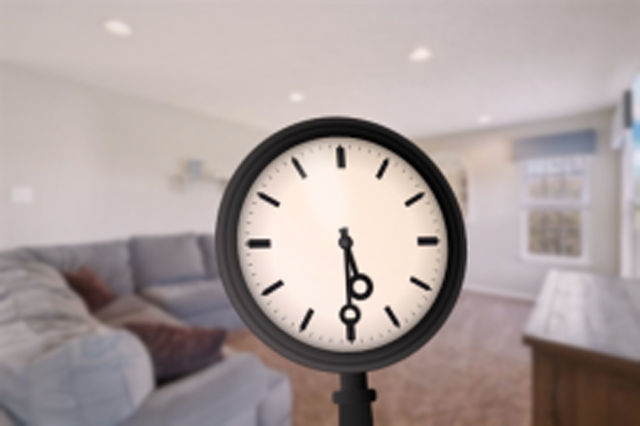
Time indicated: 5:30
